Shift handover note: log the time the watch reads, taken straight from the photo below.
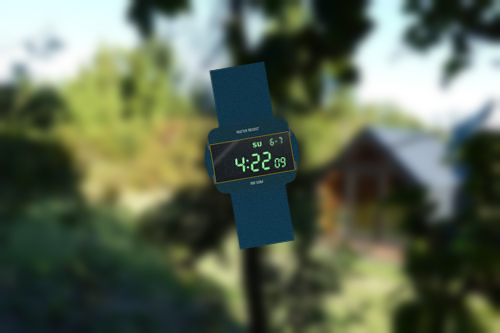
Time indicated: 4:22:09
